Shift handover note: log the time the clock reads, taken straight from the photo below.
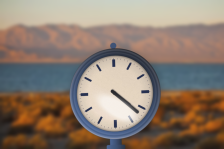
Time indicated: 4:22
